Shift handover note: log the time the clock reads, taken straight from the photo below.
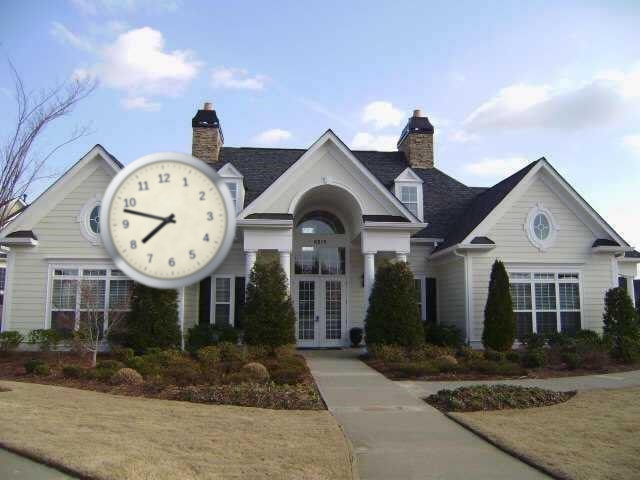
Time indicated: 7:48
